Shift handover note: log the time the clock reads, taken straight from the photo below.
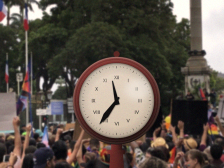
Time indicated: 11:36
